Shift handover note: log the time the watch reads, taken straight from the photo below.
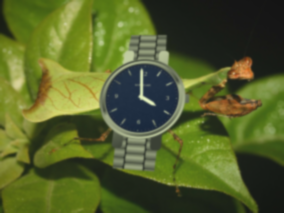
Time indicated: 3:59
